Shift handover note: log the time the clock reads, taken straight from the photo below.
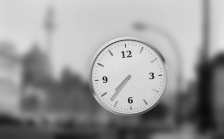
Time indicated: 7:37
